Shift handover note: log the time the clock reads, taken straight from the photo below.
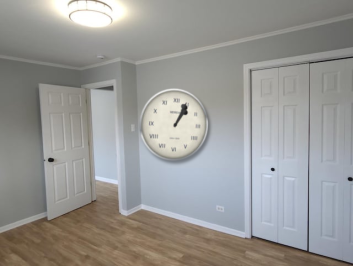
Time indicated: 1:04
